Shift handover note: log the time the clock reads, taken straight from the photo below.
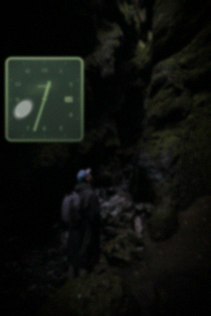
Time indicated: 12:33
